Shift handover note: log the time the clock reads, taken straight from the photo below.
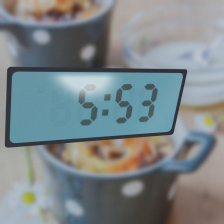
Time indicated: 5:53
